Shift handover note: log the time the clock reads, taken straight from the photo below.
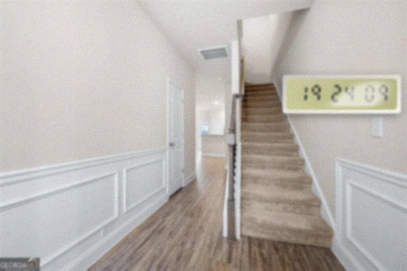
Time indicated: 19:24:09
